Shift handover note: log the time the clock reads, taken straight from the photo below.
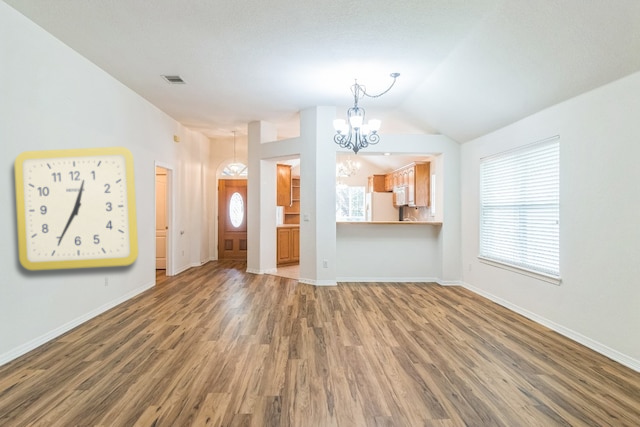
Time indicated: 12:35
